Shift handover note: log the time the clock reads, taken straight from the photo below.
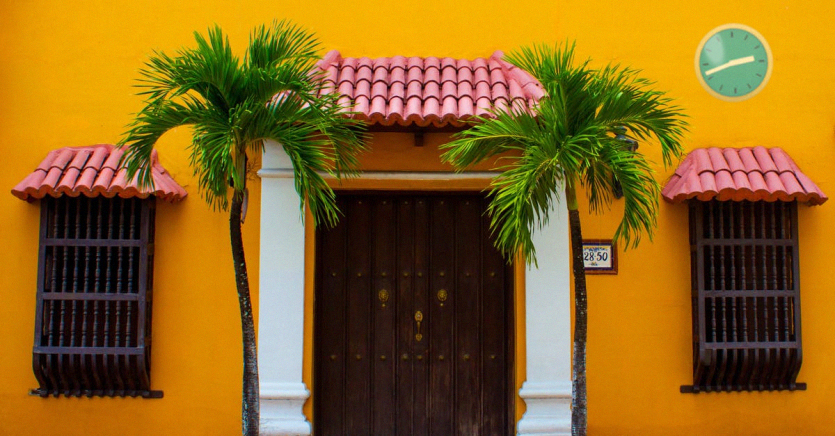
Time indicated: 2:42
